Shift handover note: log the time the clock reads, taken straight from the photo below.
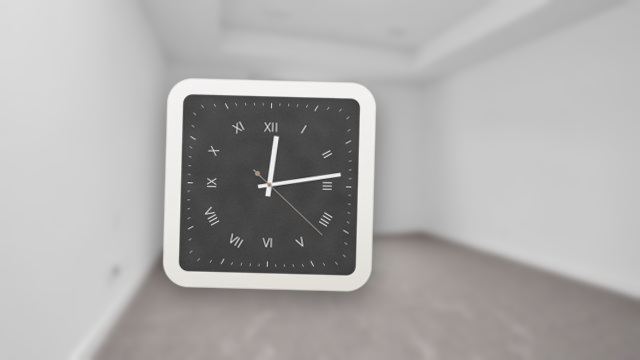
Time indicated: 12:13:22
